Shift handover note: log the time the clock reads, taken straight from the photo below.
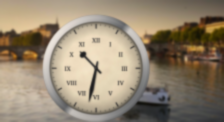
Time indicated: 10:32
